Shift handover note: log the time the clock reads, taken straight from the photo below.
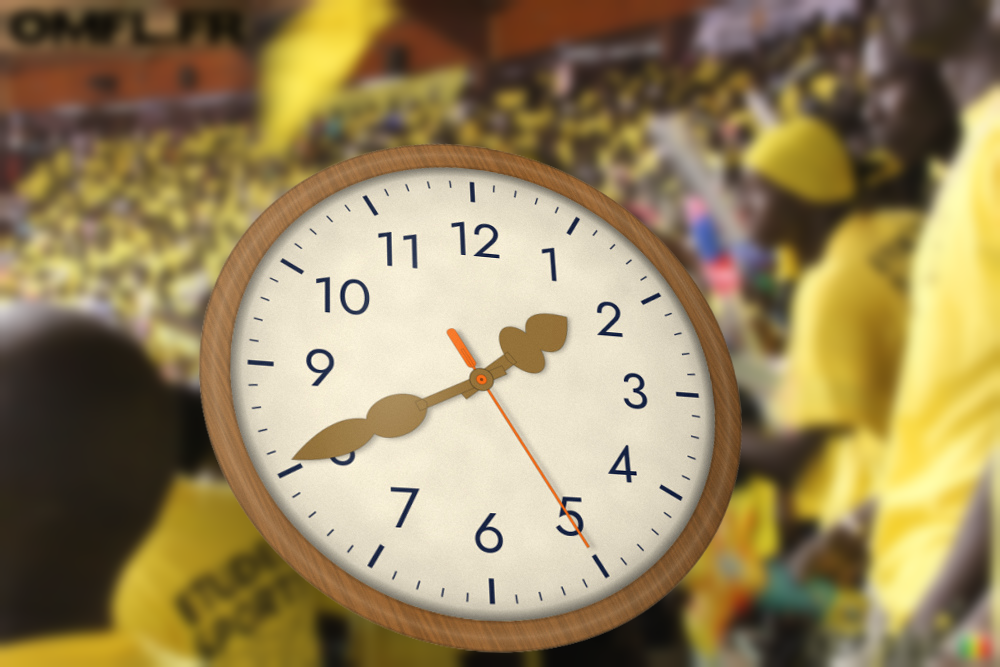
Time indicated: 1:40:25
